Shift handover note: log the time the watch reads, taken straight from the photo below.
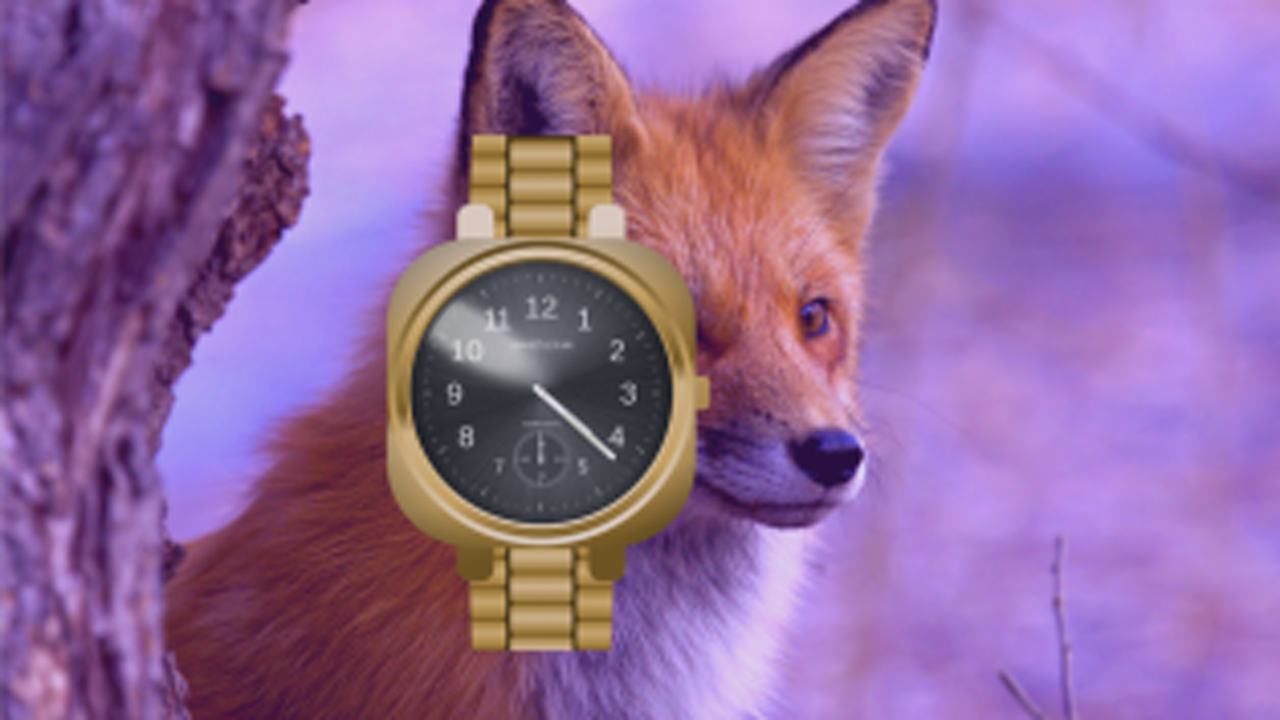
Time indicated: 4:22
